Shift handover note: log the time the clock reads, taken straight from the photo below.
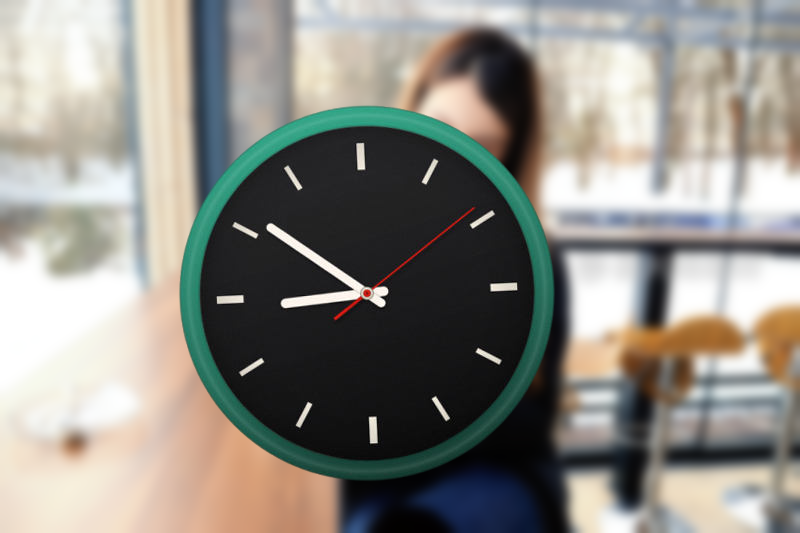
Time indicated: 8:51:09
